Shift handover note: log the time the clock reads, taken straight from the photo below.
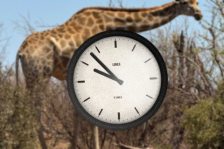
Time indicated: 9:53
